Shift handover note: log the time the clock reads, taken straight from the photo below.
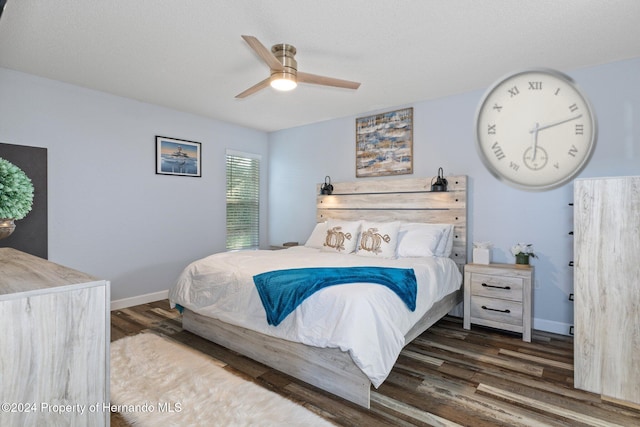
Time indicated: 6:12
